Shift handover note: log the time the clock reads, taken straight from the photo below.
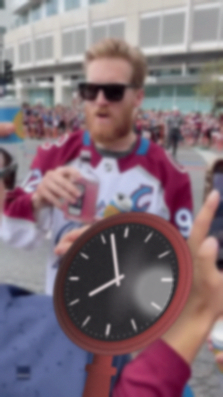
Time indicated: 7:57
